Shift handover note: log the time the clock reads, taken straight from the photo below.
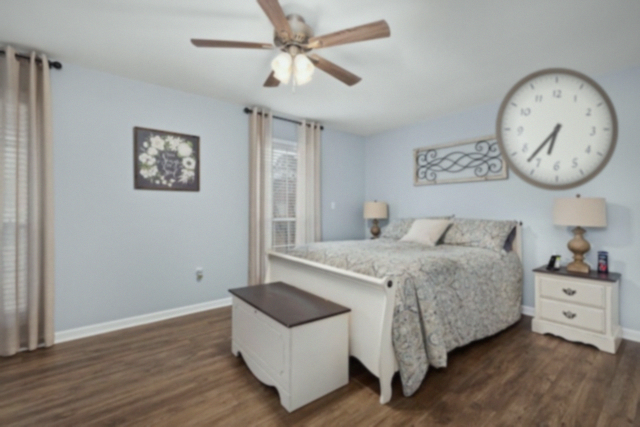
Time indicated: 6:37
